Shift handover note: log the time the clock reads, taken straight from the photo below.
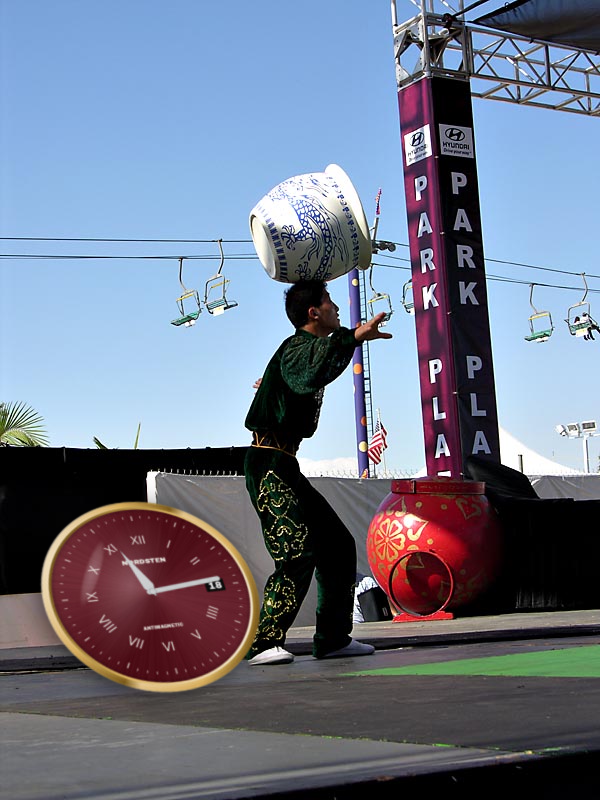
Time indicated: 11:14
